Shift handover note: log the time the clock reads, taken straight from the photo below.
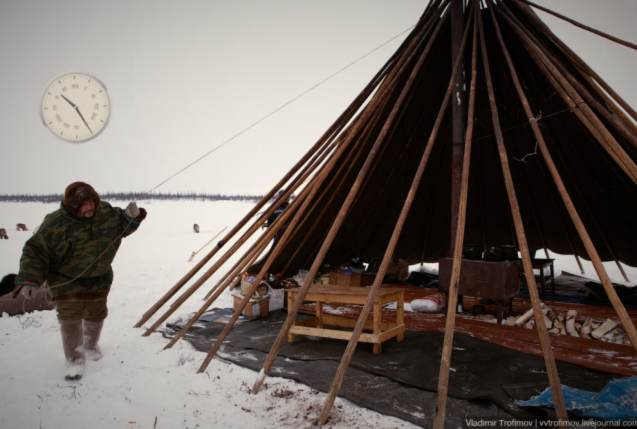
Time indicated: 10:25
